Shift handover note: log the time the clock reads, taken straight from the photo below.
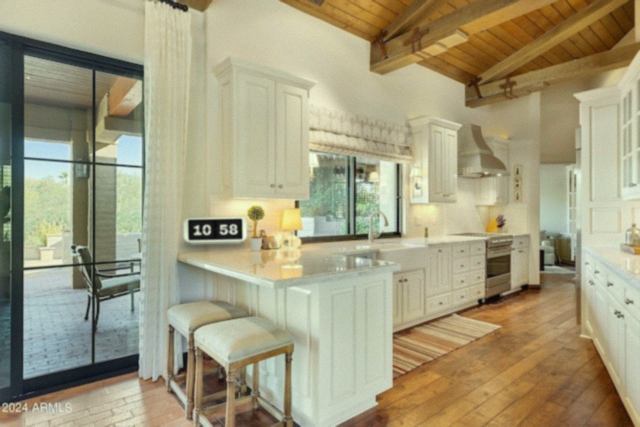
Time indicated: 10:58
